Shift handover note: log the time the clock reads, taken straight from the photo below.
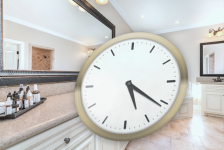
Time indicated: 5:21
